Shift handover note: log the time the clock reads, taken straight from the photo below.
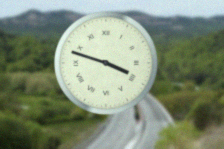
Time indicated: 3:48
